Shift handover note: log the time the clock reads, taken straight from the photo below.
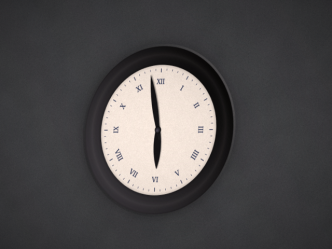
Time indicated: 5:58
